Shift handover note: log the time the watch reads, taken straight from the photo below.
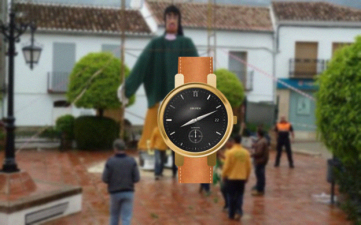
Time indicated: 8:11
